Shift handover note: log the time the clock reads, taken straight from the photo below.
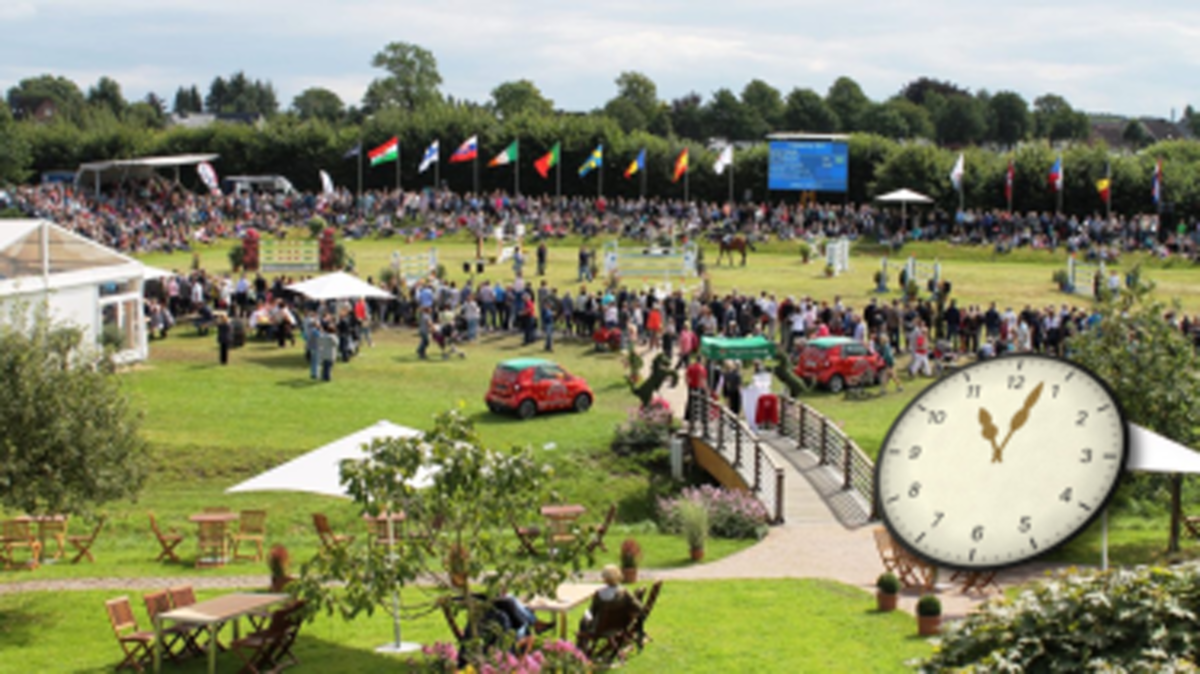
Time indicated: 11:03
